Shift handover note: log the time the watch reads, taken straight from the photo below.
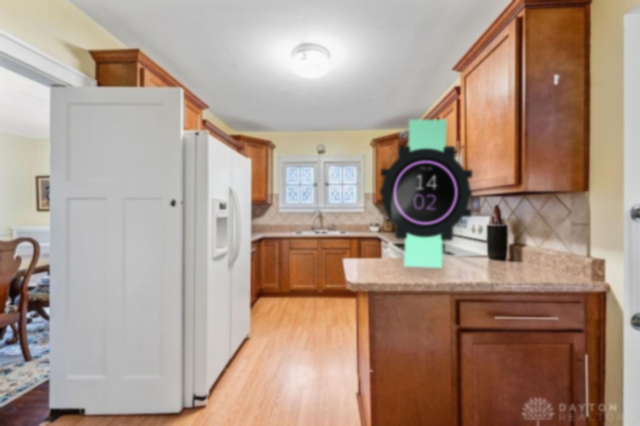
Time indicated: 14:02
